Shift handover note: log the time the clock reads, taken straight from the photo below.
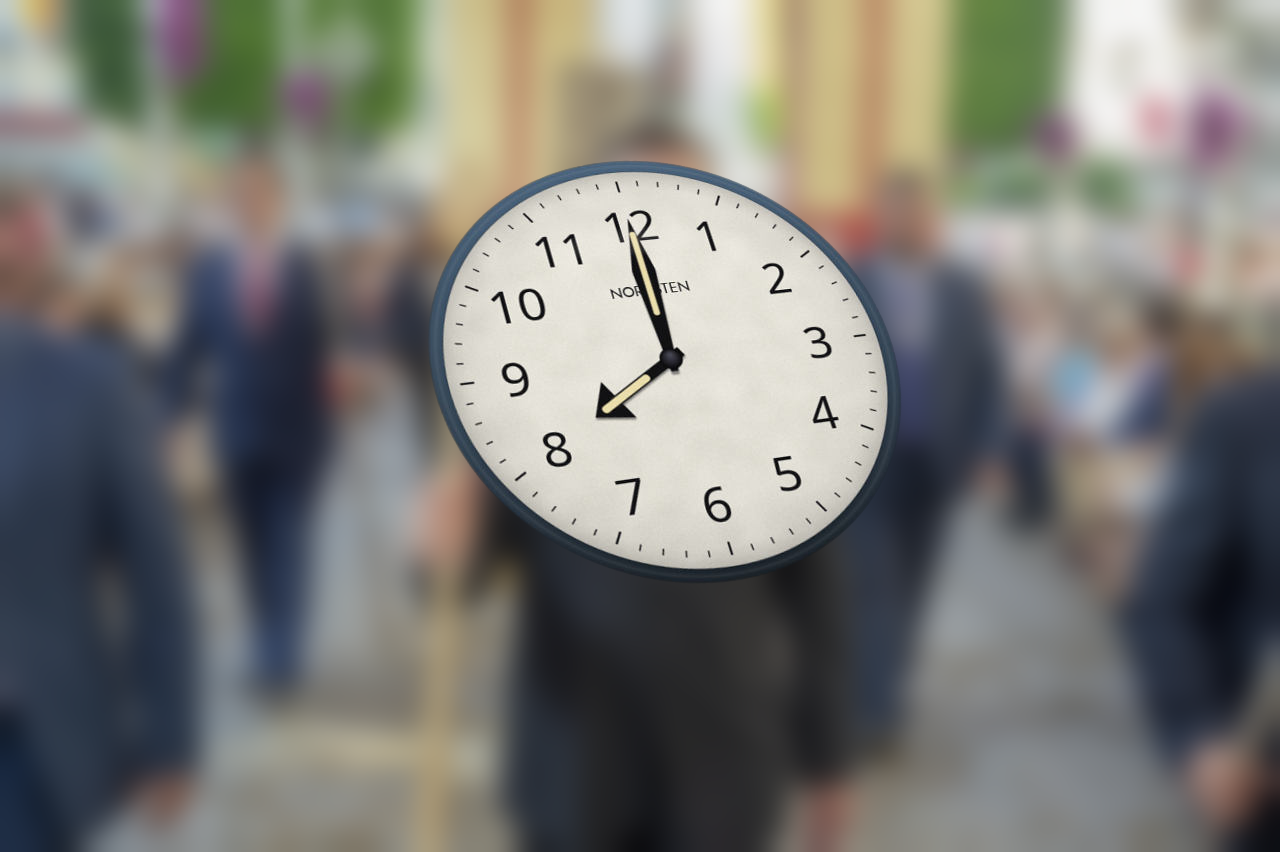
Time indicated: 8:00
